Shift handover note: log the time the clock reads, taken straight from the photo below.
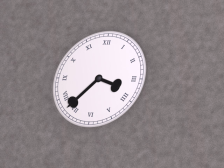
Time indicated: 3:37
